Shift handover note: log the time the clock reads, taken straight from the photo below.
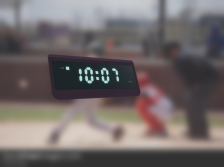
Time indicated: 10:07
